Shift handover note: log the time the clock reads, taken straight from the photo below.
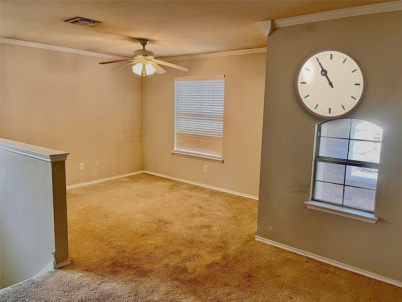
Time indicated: 10:55
